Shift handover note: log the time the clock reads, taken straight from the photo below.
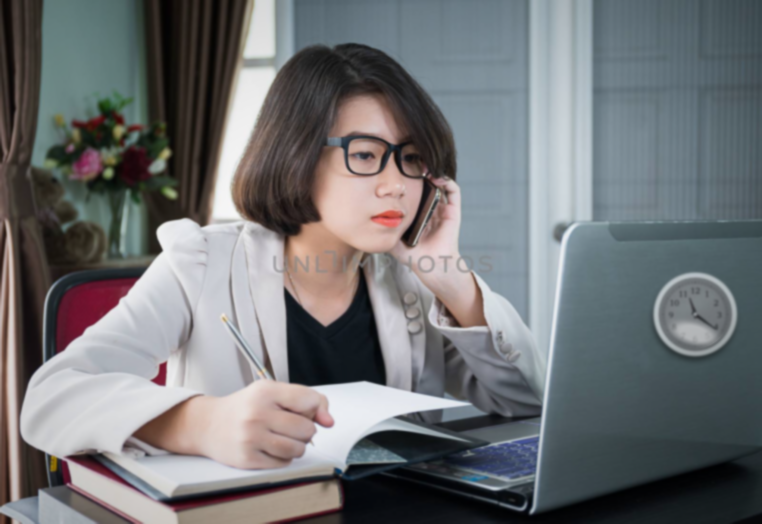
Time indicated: 11:21
